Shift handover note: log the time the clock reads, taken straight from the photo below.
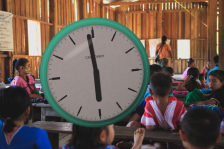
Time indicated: 5:59
